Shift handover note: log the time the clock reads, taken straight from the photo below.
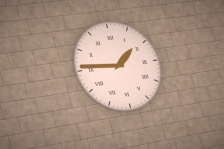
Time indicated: 1:46
